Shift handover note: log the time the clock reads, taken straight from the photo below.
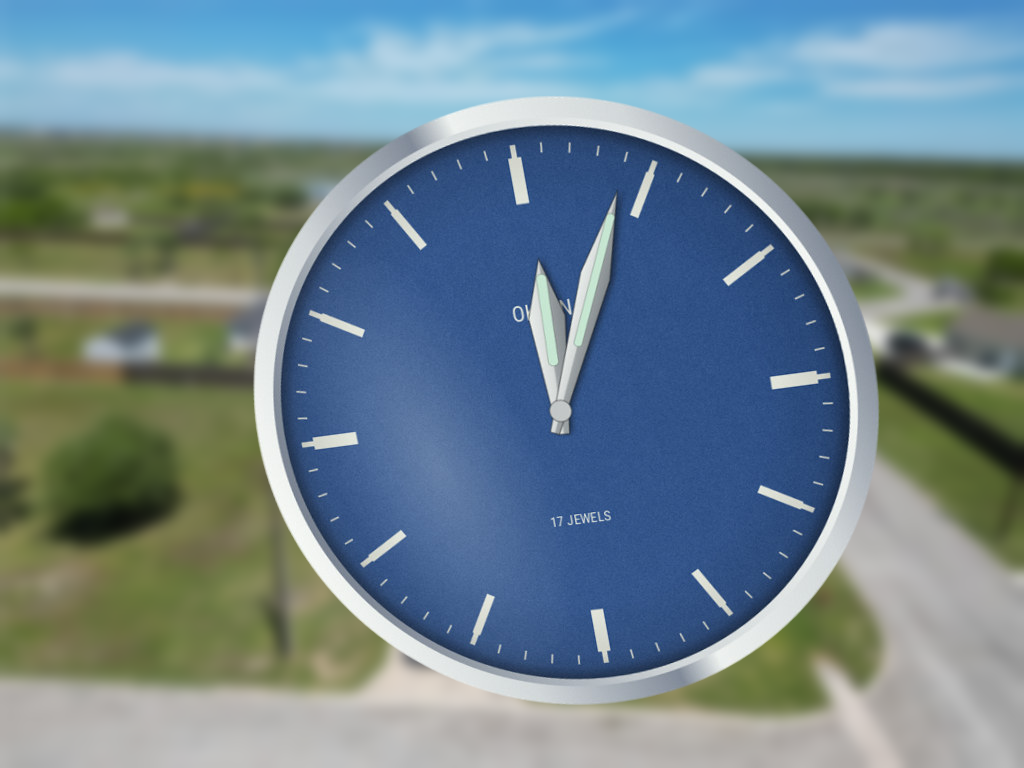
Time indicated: 12:04
